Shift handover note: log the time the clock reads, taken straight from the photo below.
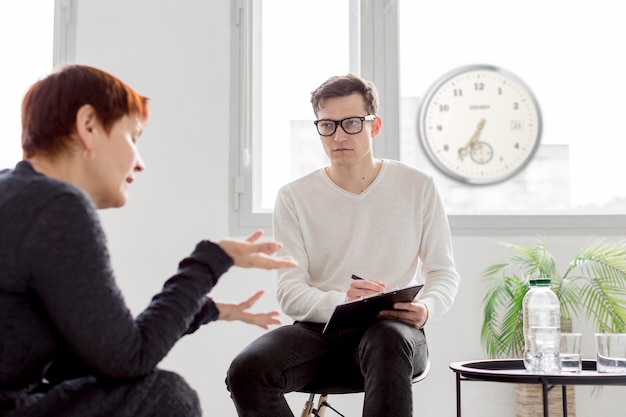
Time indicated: 6:36
